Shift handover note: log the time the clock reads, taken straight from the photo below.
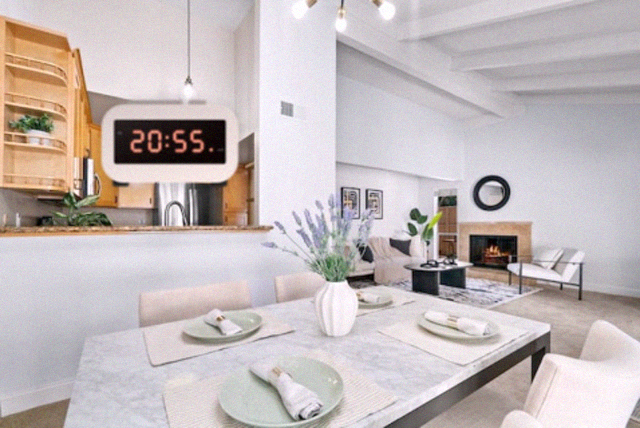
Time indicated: 20:55
